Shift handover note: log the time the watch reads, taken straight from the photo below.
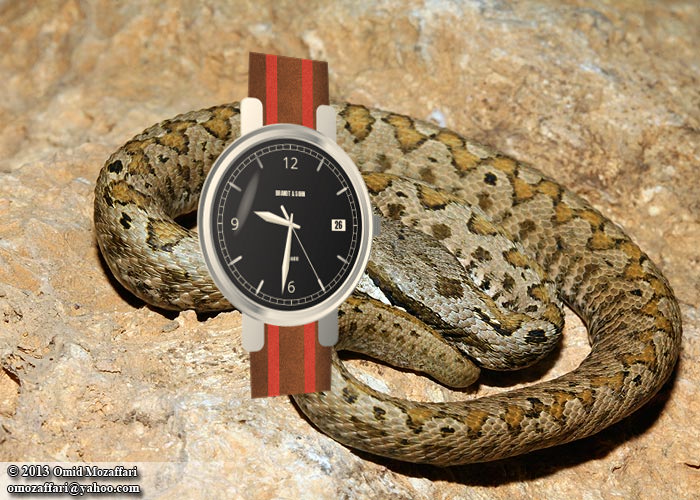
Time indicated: 9:31:25
